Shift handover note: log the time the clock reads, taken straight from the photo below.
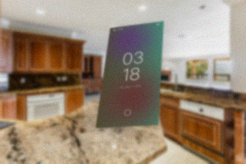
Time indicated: 3:18
